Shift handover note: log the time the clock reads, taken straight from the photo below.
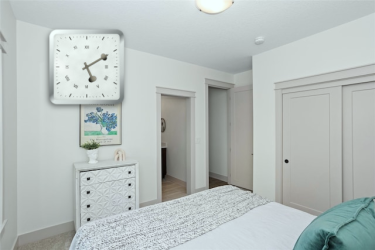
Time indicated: 5:10
